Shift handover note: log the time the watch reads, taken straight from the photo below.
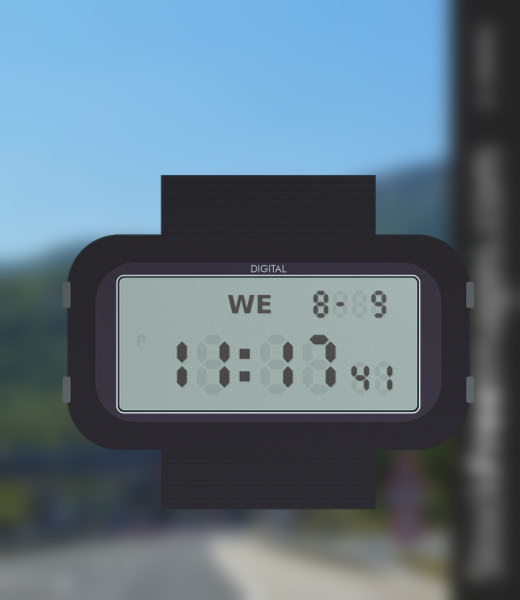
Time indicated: 11:17:41
